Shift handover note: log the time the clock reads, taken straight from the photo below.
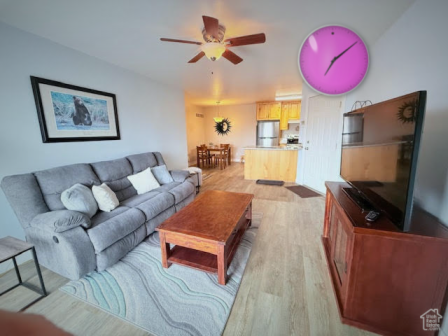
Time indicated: 7:09
